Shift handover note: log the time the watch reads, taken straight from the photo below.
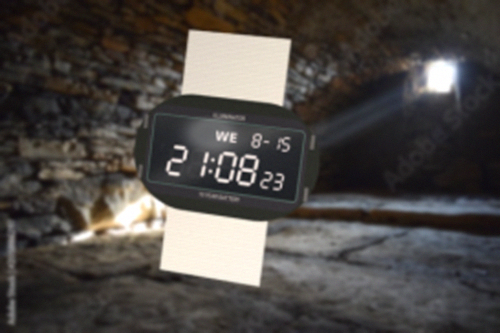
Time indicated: 21:08:23
